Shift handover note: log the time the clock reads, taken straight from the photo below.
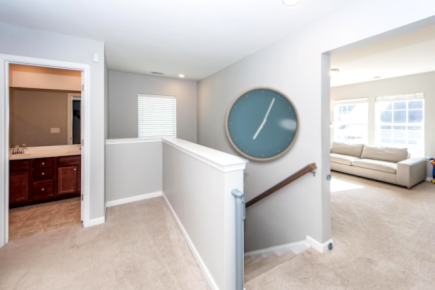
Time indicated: 7:04
